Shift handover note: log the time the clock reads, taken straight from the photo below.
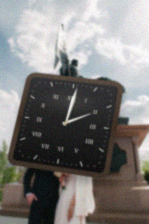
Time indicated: 2:01
